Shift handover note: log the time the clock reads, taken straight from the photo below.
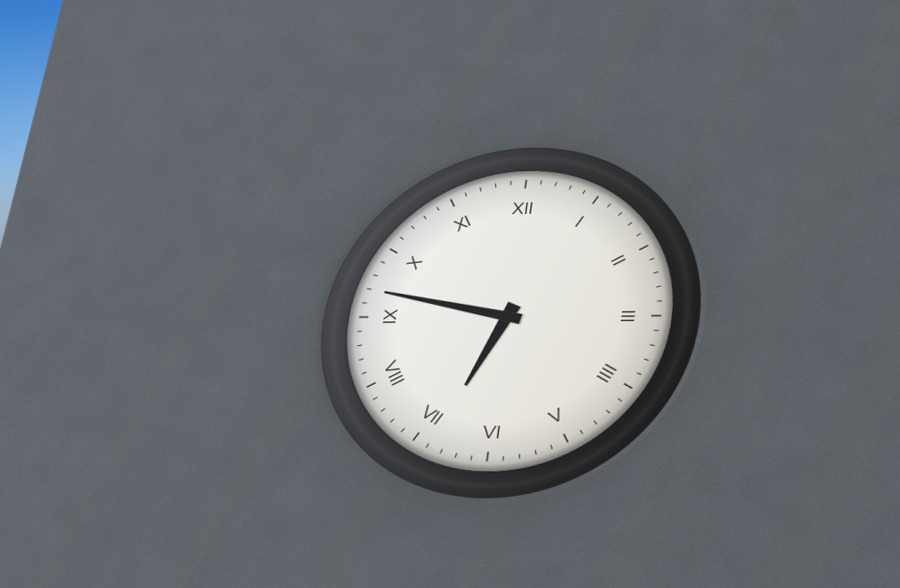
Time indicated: 6:47
